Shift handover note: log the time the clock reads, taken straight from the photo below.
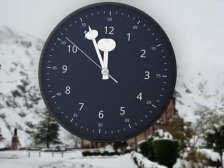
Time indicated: 11:55:51
